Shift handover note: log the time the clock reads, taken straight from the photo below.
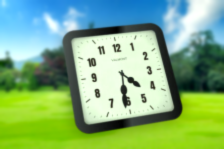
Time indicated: 4:31
